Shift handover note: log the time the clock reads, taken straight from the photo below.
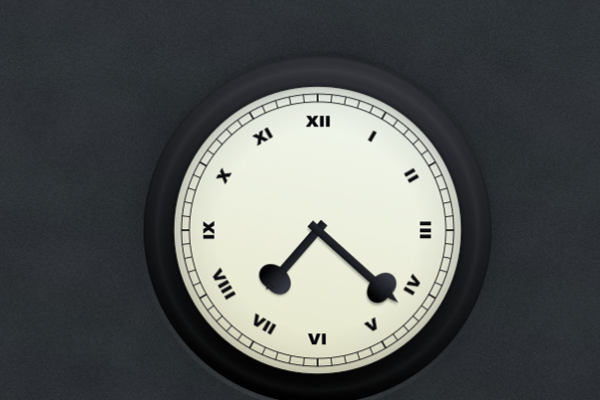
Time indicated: 7:22
